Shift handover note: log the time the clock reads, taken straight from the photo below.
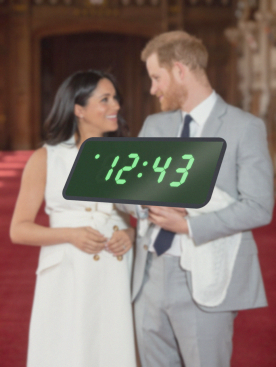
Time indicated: 12:43
